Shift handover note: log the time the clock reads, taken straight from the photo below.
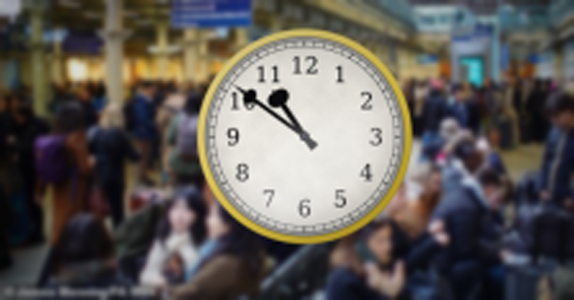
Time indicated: 10:51
